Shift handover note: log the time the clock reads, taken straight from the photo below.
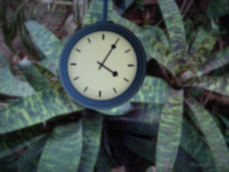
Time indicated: 4:05
